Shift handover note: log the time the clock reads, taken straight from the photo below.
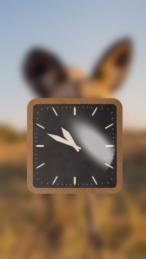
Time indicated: 10:49
